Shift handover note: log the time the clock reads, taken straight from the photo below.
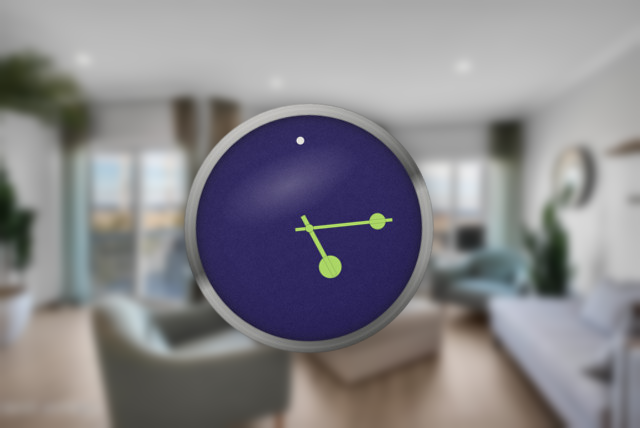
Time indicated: 5:15
